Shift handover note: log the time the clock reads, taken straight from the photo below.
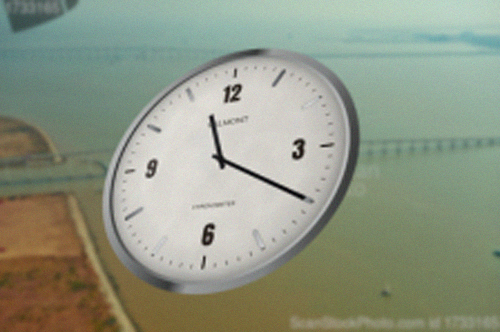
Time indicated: 11:20
